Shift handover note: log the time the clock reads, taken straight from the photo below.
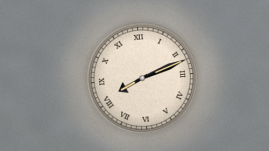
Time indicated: 8:12
